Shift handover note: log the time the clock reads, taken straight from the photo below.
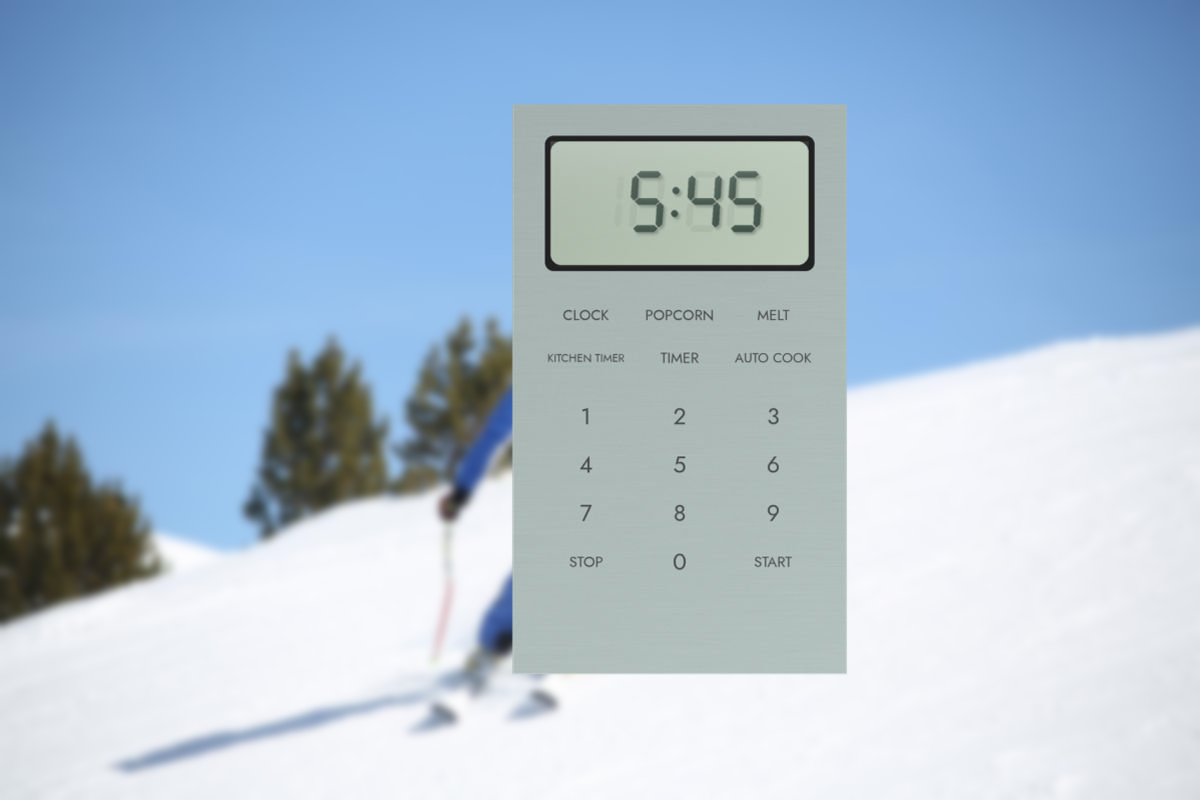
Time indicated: 5:45
